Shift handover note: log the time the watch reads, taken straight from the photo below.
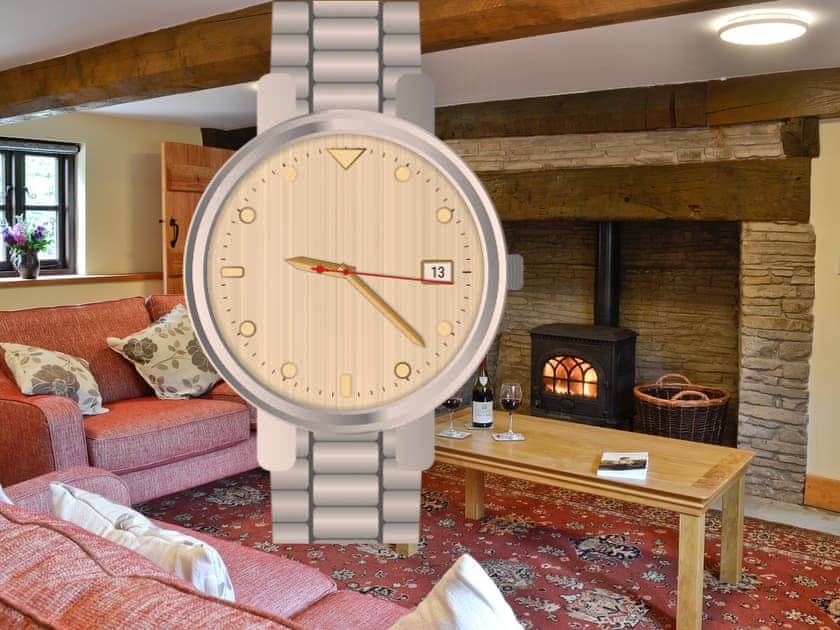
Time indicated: 9:22:16
